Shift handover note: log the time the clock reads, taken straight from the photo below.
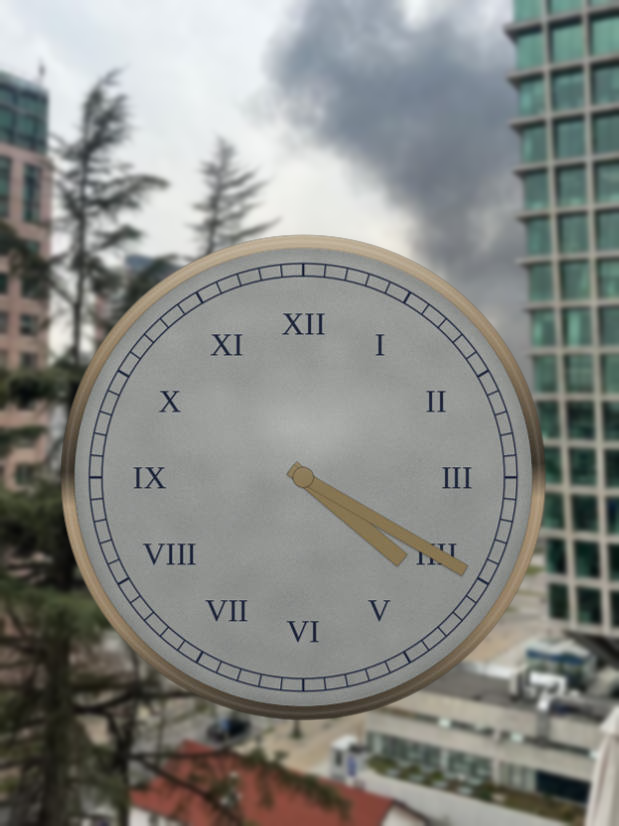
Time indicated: 4:20
